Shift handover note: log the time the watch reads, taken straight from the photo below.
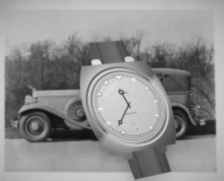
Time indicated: 11:37
